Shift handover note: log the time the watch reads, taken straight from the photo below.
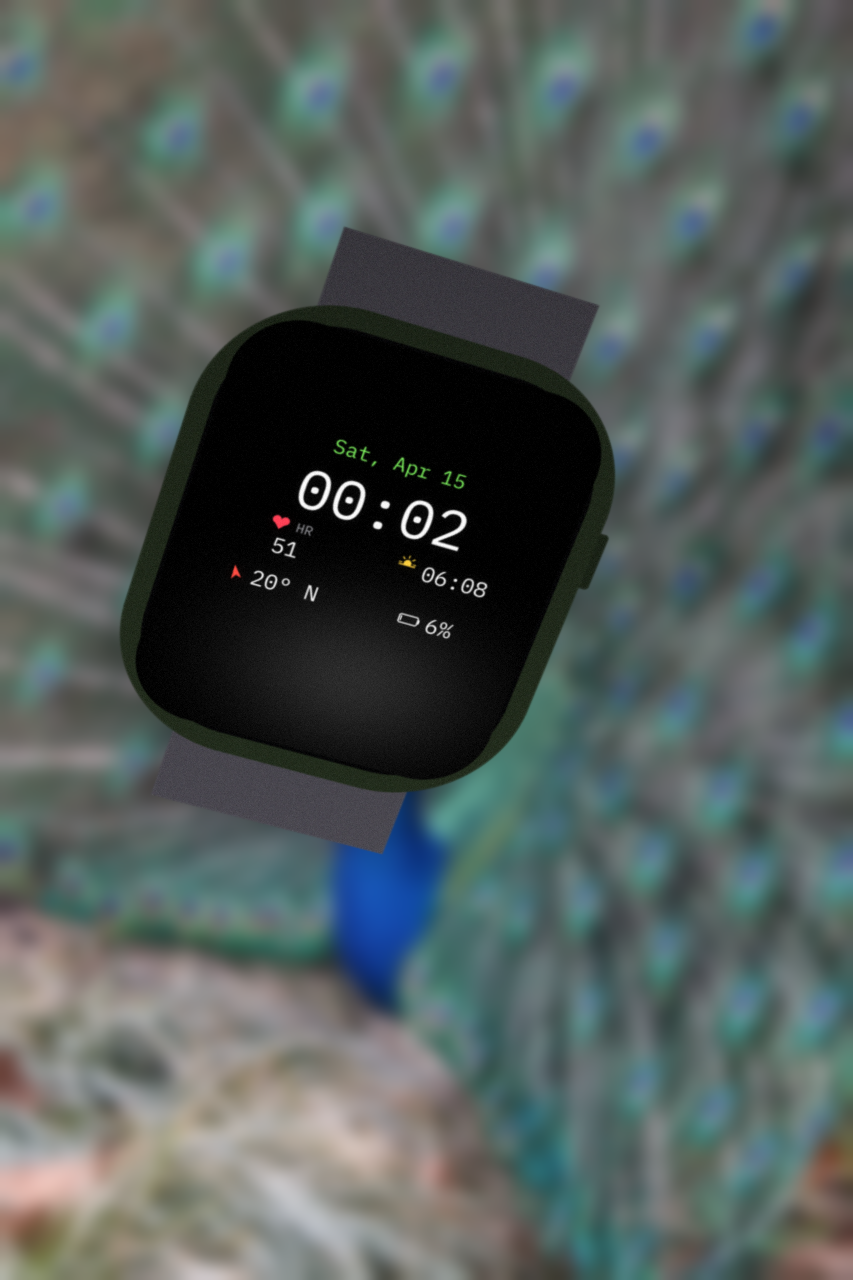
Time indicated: 0:02
